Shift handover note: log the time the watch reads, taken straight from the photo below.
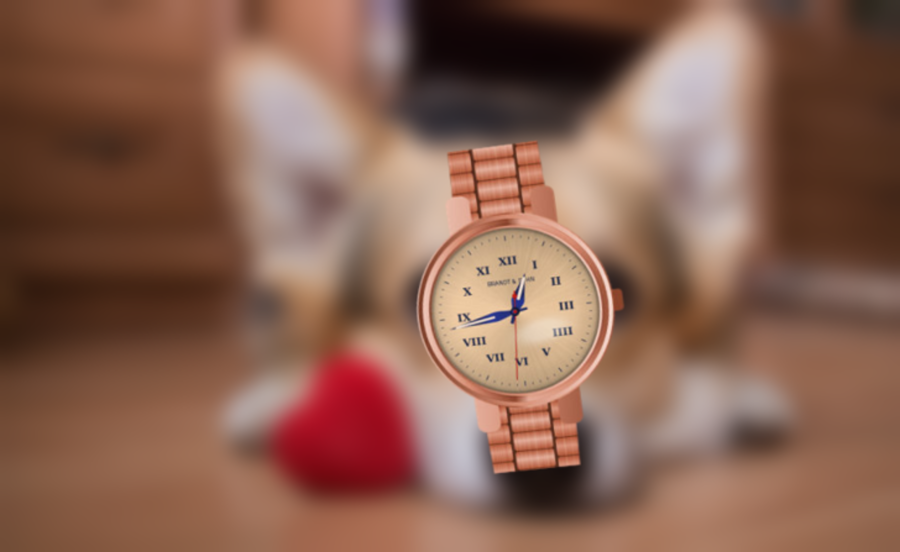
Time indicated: 12:43:31
